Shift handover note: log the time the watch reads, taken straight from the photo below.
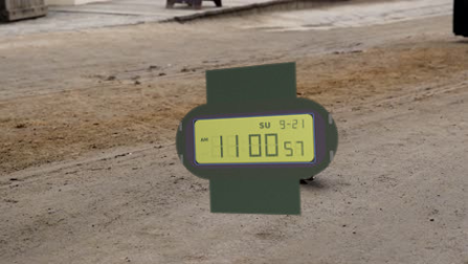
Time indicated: 11:00:57
